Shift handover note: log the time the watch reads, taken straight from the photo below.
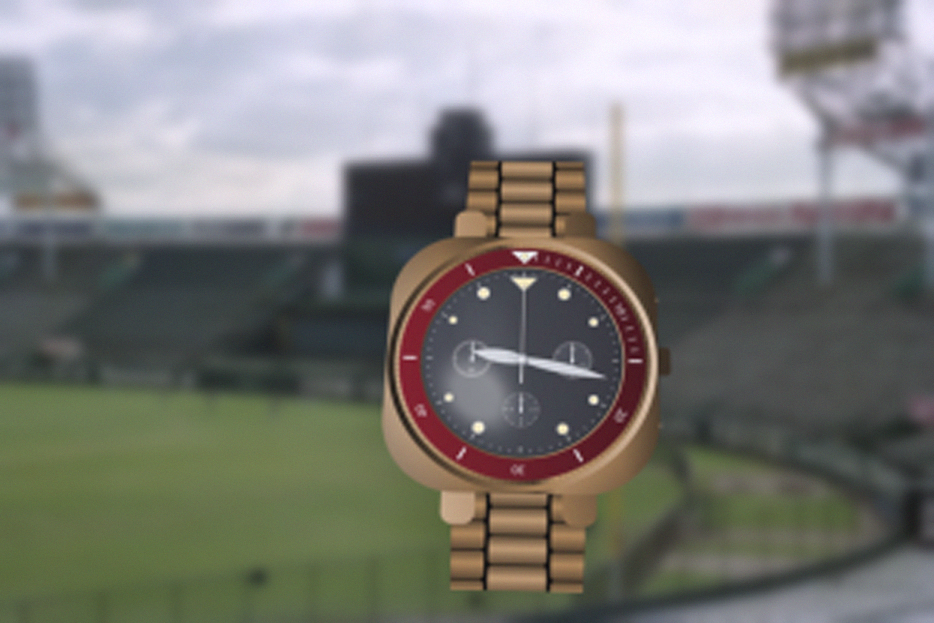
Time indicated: 9:17
